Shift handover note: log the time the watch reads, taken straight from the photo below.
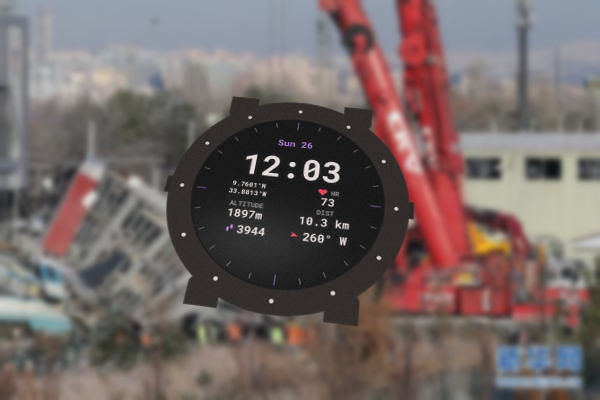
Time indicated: 12:03
